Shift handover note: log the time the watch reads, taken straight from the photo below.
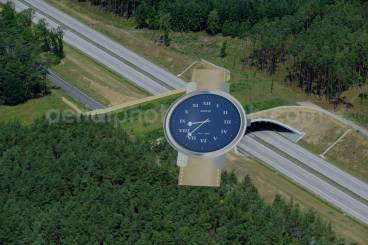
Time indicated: 8:37
